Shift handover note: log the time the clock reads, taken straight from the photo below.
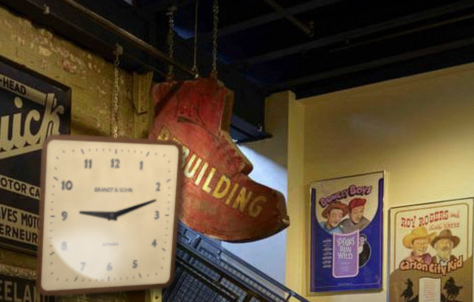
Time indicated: 9:12
